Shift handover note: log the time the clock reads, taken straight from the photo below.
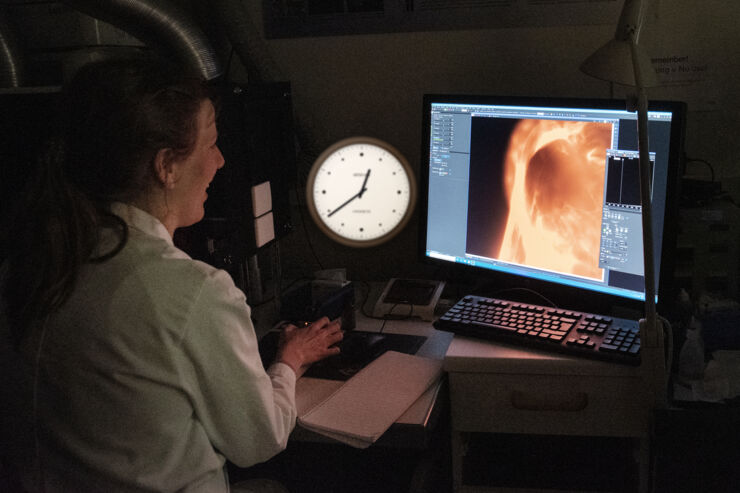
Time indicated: 12:39
